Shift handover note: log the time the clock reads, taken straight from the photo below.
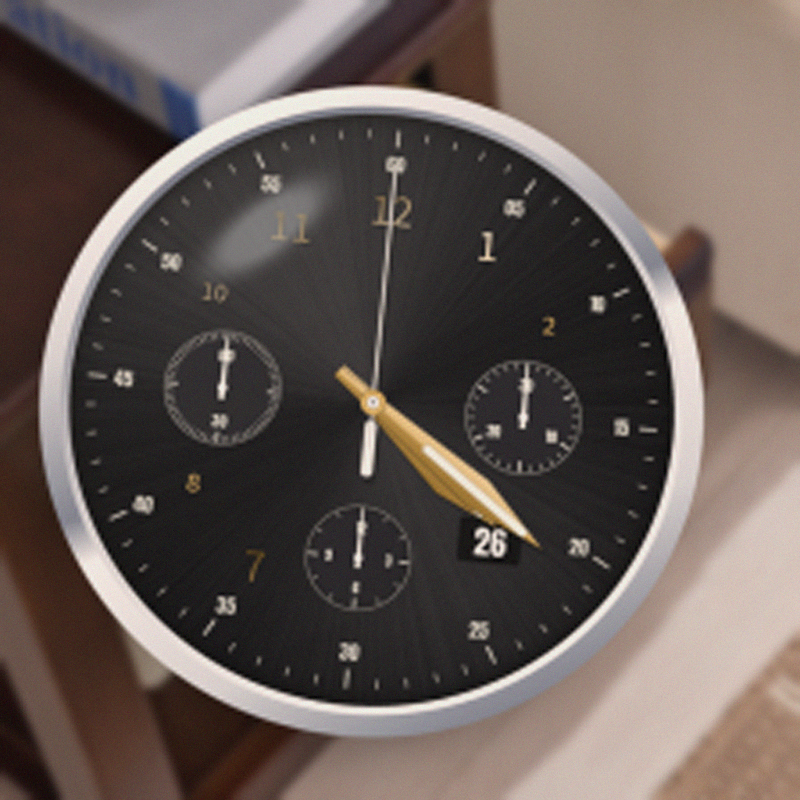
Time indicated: 4:21
